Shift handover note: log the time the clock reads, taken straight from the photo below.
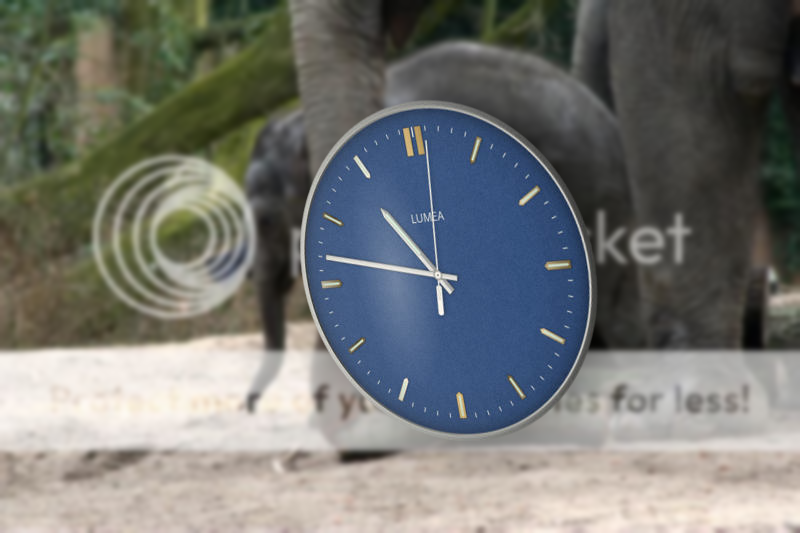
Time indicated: 10:47:01
